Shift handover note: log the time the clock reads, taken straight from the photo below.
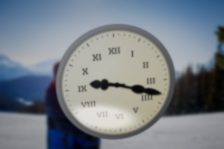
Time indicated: 9:18
